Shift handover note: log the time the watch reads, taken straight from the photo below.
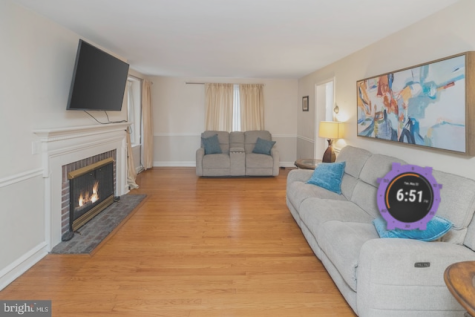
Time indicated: 6:51
